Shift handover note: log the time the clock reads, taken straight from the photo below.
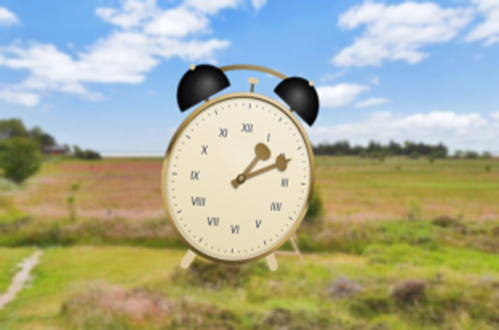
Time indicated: 1:11
